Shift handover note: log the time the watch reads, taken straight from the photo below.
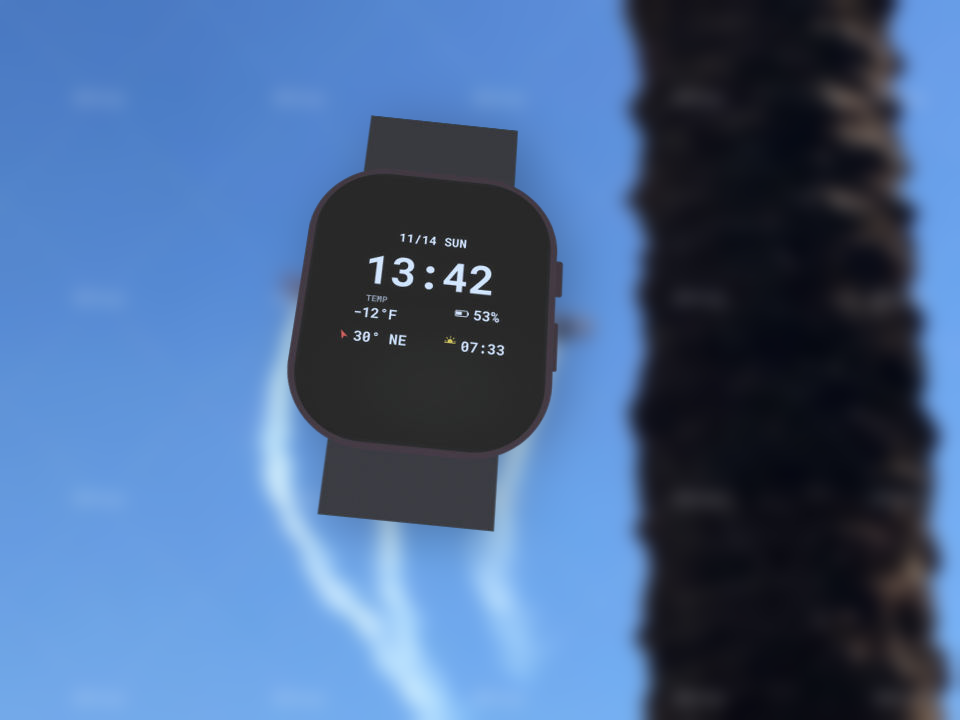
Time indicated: 13:42
